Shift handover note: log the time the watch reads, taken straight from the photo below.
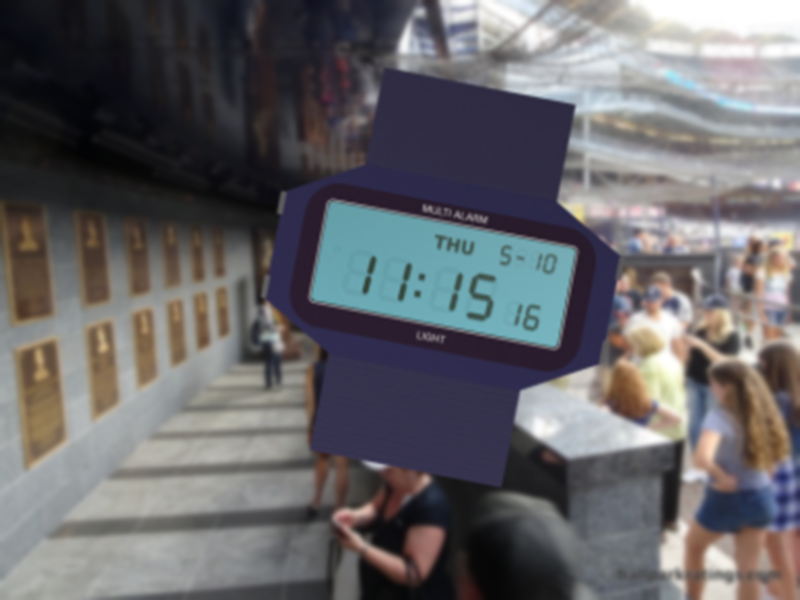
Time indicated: 11:15:16
